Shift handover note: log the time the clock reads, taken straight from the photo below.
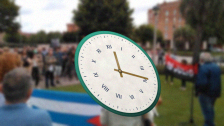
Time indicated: 12:19
